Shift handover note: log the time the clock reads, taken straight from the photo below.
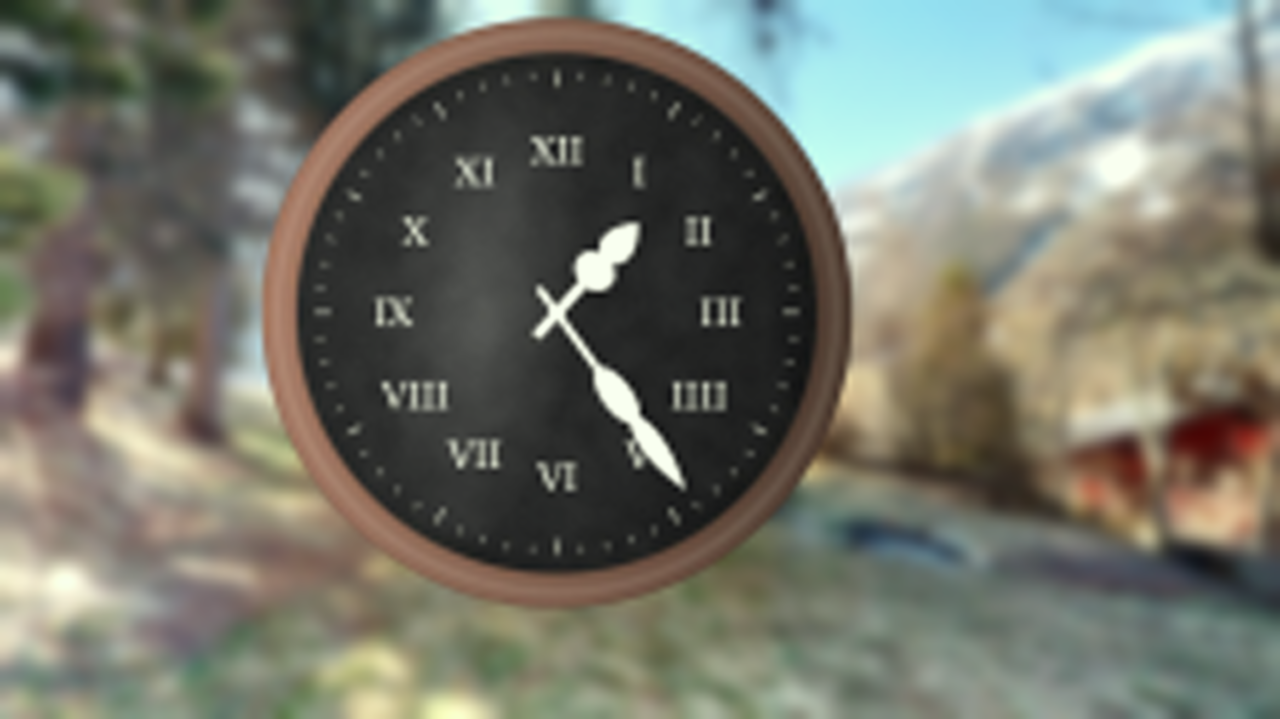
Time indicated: 1:24
